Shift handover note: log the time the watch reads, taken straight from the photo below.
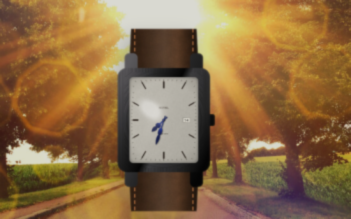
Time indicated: 7:33
